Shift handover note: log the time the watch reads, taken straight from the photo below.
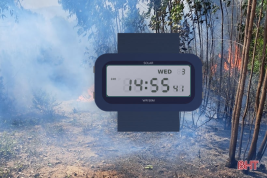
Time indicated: 14:55:41
